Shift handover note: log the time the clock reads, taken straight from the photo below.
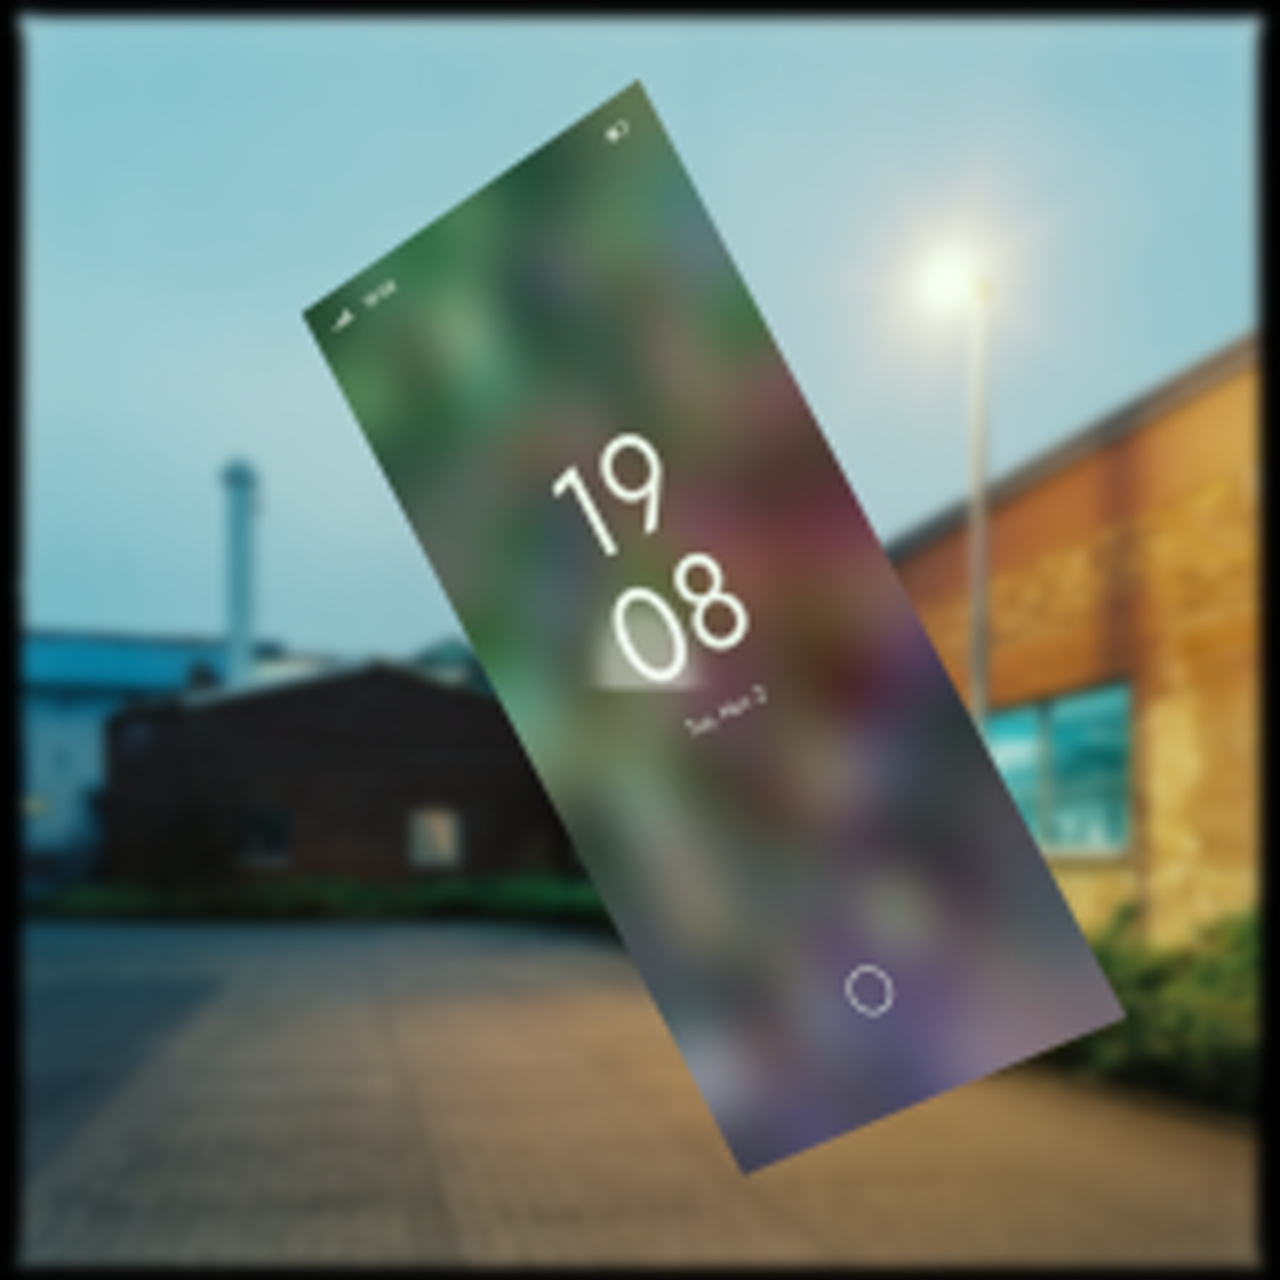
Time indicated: 19:08
